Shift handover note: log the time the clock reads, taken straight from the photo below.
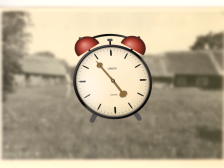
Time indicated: 4:54
